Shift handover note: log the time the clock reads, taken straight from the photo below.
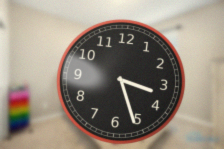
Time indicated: 3:26
